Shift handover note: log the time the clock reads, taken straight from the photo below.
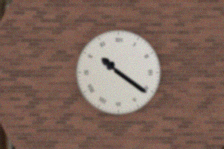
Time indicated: 10:21
